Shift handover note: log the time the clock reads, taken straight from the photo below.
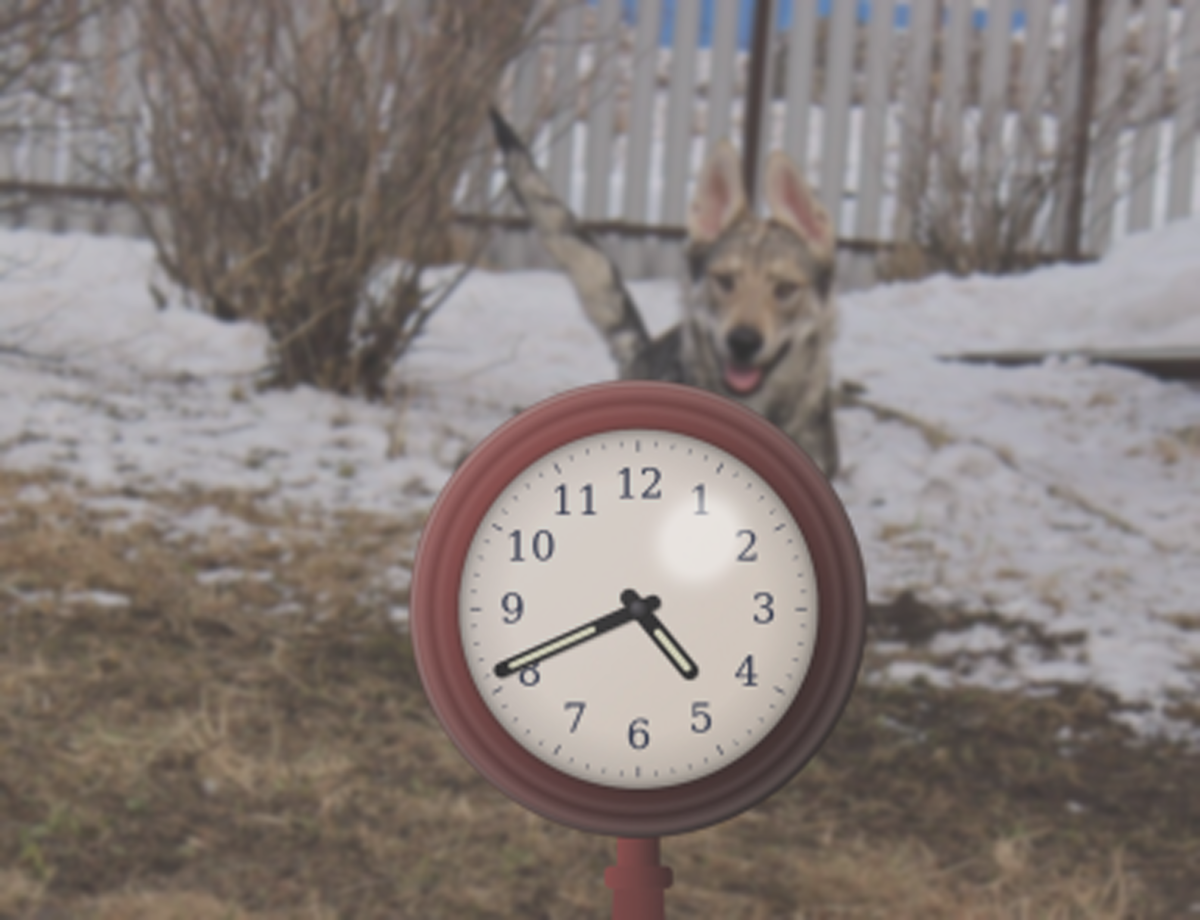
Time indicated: 4:41
